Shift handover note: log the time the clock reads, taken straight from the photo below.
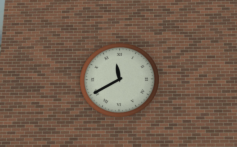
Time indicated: 11:40
